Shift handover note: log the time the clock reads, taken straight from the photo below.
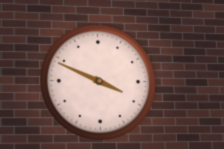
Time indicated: 3:49
